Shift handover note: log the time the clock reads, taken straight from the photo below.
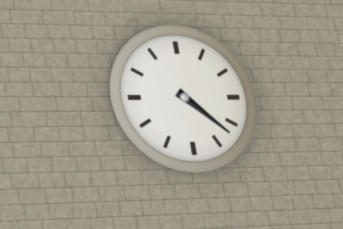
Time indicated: 4:22
